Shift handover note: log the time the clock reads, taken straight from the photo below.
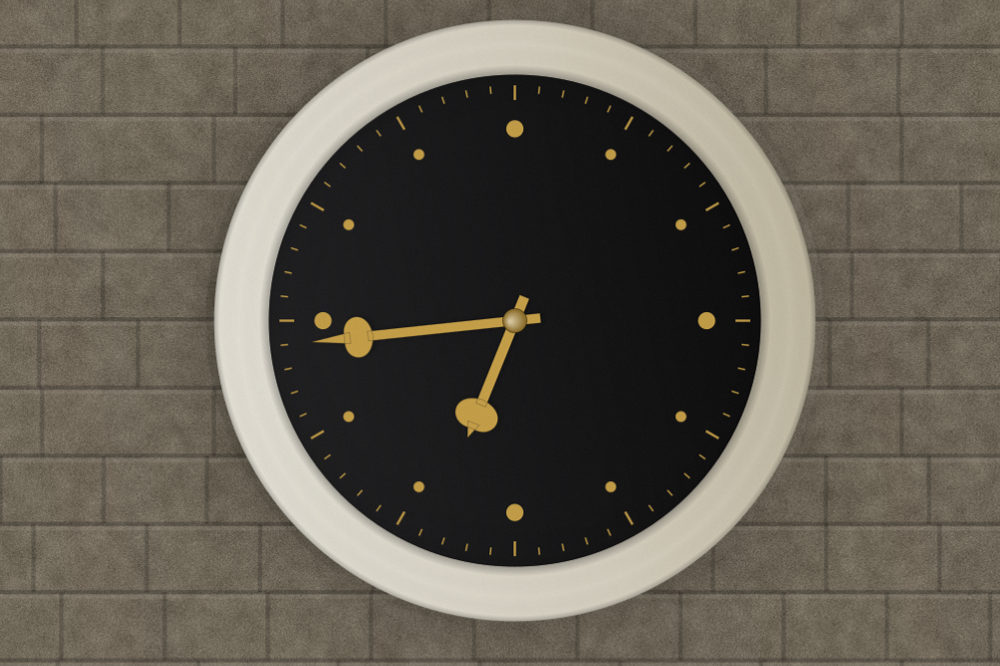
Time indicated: 6:44
